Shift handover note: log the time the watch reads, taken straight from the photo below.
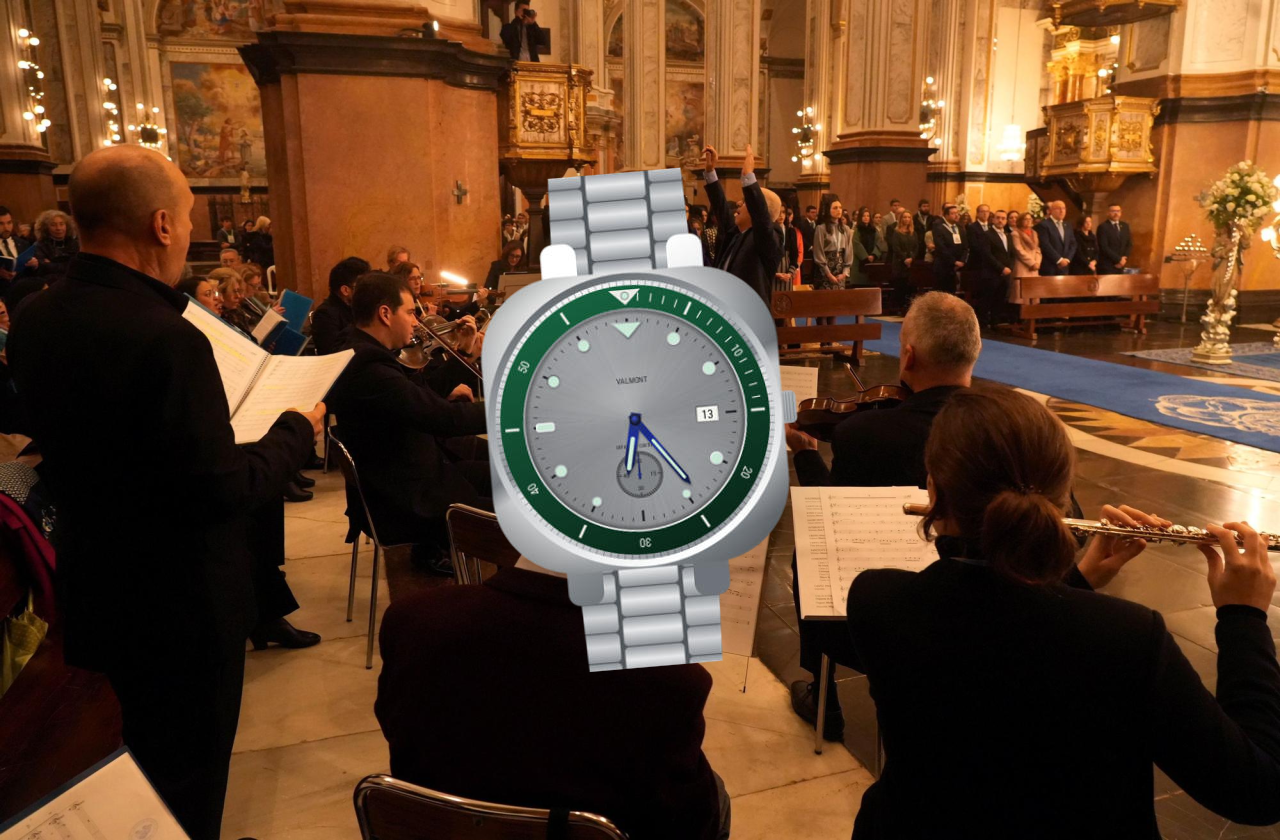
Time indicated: 6:24
